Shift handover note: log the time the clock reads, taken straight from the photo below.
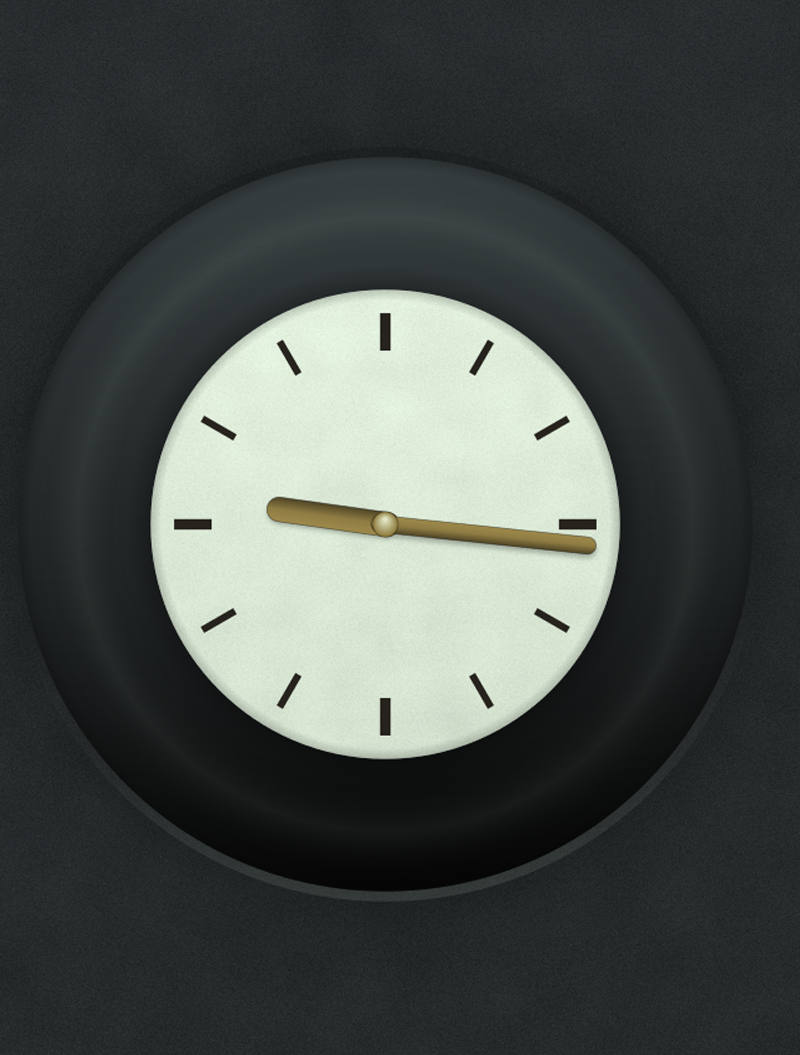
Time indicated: 9:16
